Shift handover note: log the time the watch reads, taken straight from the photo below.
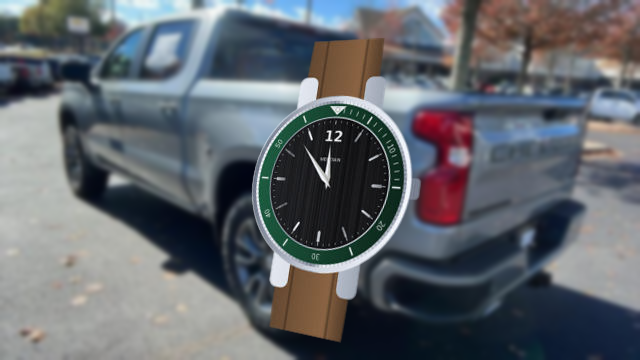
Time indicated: 11:53
